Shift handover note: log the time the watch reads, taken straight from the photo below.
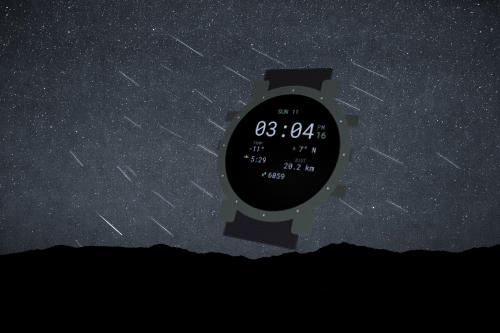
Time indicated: 3:04:16
